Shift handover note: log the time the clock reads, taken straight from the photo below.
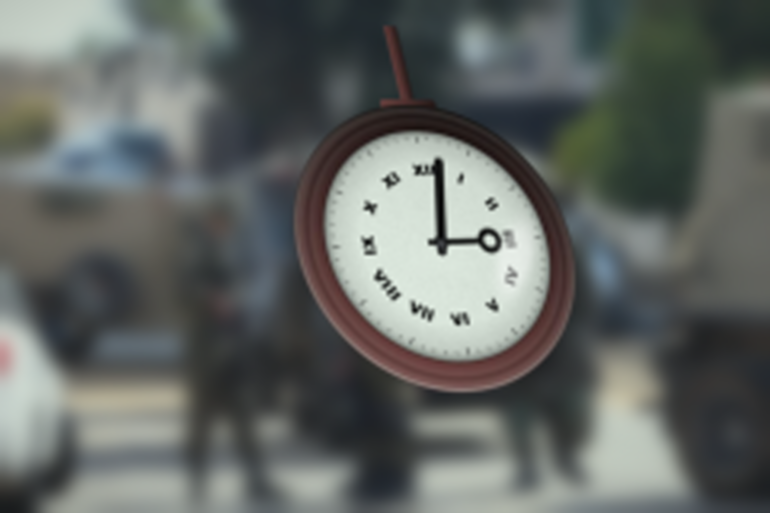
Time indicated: 3:02
